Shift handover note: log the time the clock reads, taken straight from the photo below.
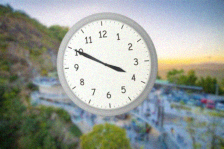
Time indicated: 3:50
